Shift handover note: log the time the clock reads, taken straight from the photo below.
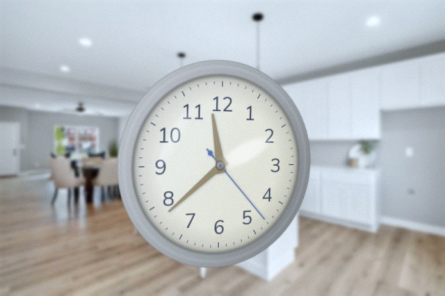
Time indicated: 11:38:23
